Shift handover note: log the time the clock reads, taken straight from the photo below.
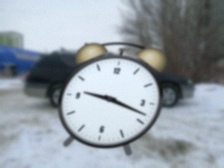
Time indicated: 9:18
